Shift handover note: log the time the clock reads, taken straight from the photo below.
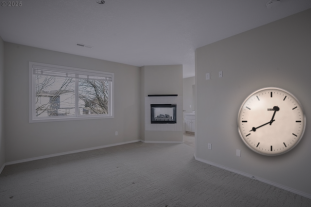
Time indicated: 12:41
